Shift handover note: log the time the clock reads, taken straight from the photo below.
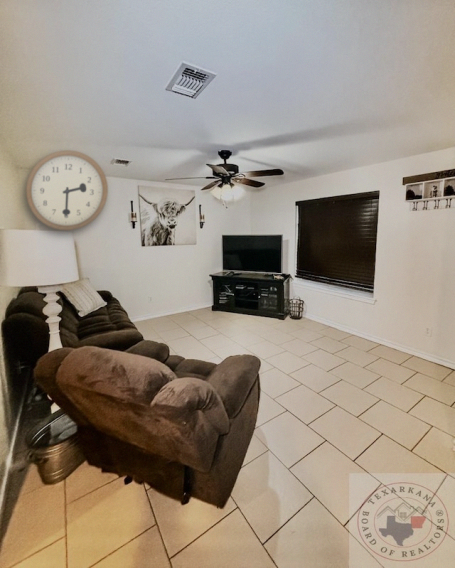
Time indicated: 2:30
